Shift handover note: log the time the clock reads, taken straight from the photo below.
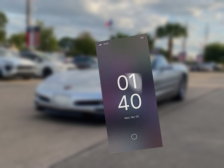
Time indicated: 1:40
